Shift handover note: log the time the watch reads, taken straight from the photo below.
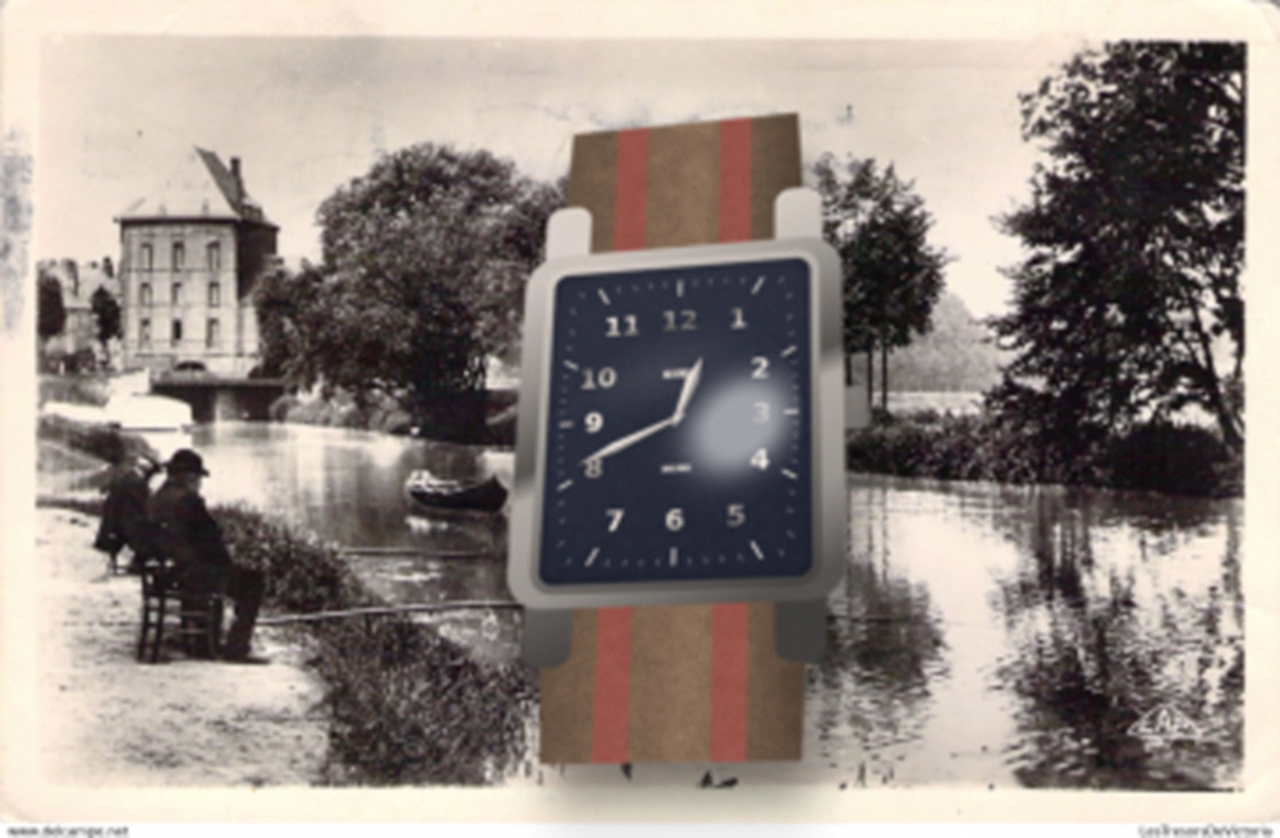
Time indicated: 12:41
